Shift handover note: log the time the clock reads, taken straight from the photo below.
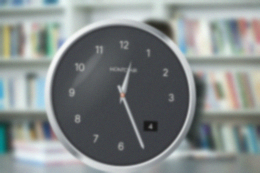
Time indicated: 12:26
